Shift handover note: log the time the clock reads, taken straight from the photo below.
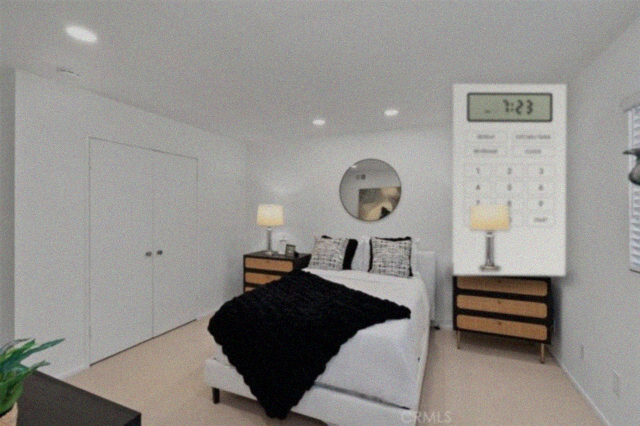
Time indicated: 7:23
